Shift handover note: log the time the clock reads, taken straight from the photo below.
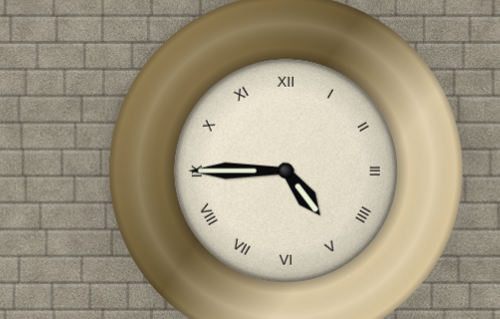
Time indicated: 4:45
